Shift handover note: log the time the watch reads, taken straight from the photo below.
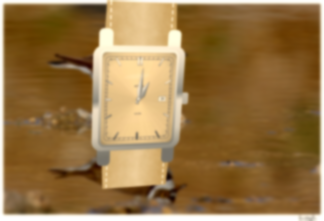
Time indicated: 1:01
